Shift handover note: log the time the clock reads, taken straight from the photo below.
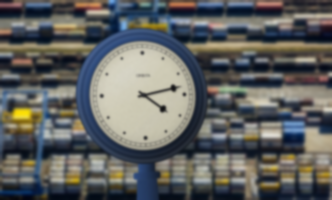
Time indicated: 4:13
